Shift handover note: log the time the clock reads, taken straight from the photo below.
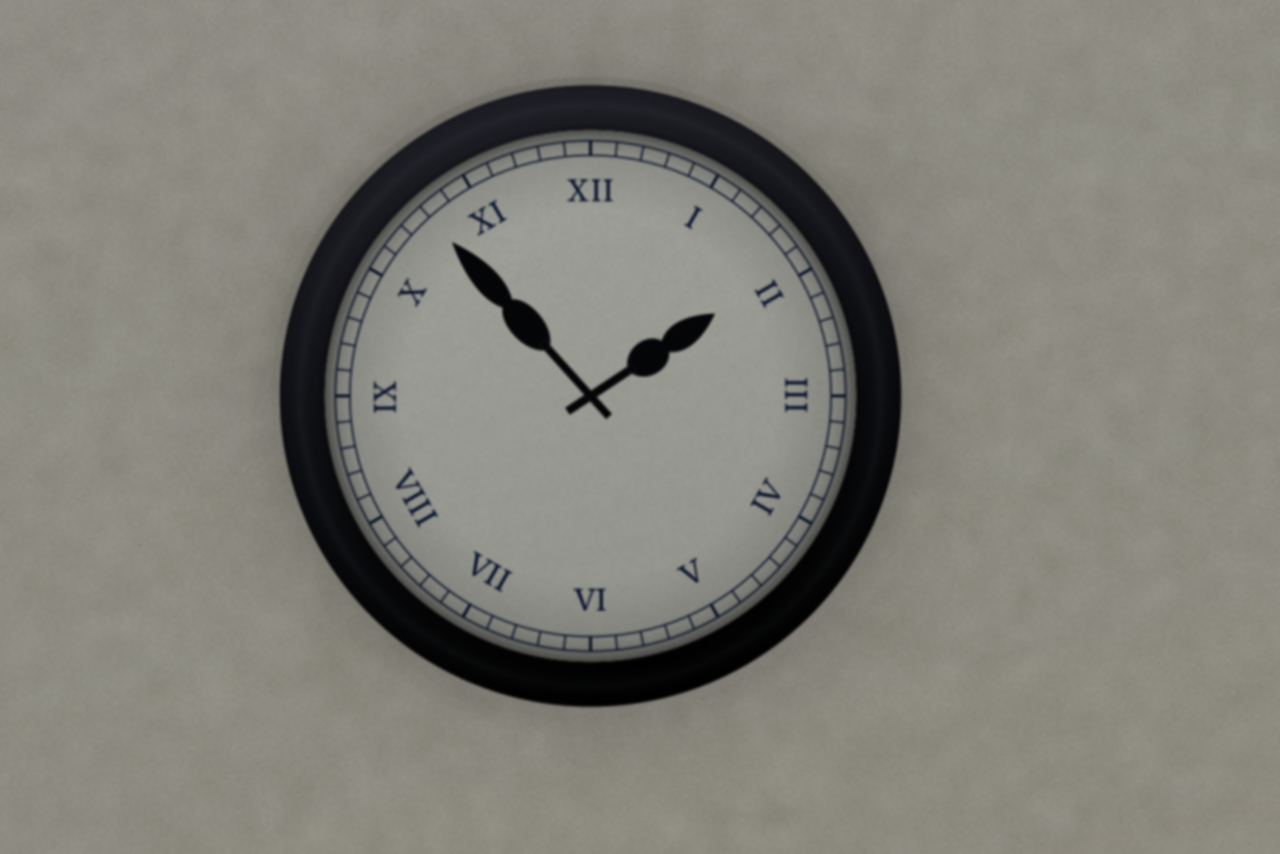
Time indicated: 1:53
